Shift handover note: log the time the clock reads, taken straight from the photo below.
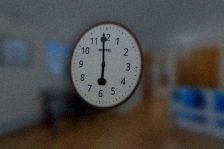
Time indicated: 5:59
